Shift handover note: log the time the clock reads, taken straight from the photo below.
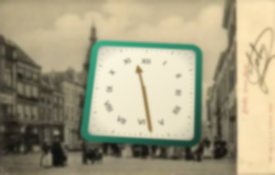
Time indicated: 11:28
